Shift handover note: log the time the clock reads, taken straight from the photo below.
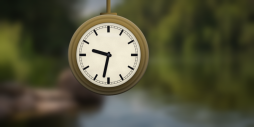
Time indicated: 9:32
